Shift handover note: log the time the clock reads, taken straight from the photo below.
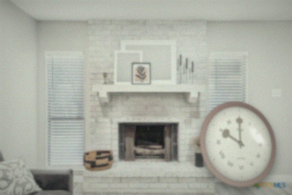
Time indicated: 10:00
